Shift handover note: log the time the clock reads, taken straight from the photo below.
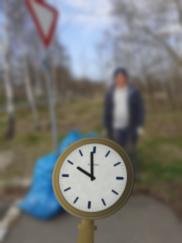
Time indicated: 9:59
